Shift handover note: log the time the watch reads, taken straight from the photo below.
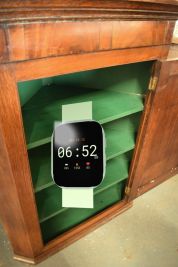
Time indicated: 6:52
